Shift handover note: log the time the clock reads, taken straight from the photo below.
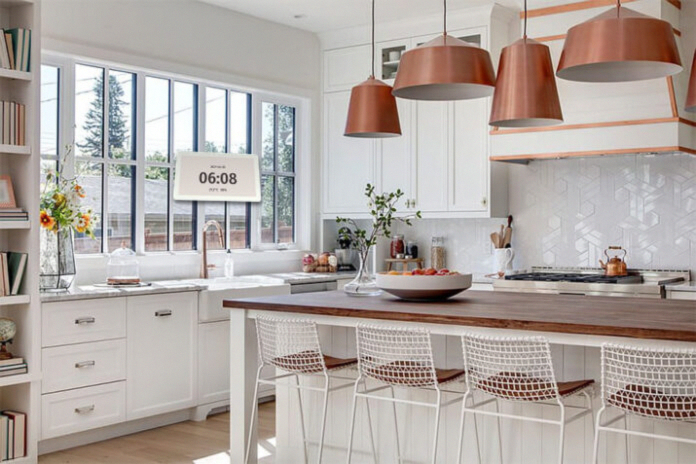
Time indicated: 6:08
